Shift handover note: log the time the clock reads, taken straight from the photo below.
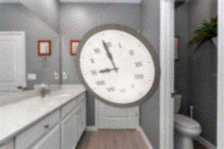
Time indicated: 8:59
